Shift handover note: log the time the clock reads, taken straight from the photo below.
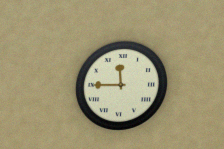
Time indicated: 11:45
